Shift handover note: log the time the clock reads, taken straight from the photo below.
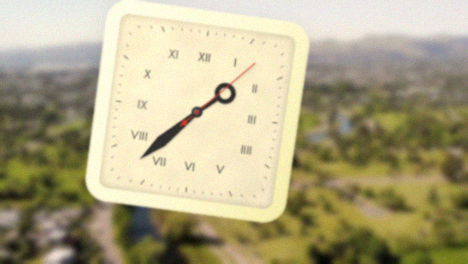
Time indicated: 1:37:07
